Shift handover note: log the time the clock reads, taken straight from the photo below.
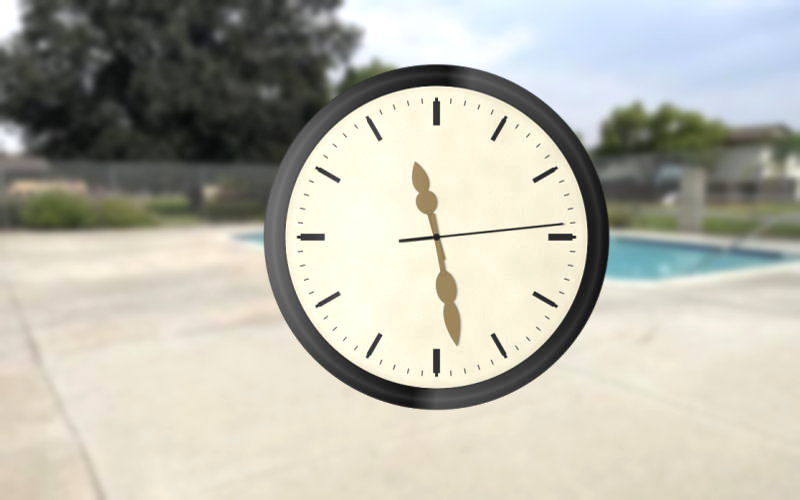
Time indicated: 11:28:14
